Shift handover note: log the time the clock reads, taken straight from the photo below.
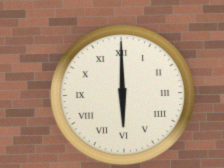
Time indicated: 6:00
